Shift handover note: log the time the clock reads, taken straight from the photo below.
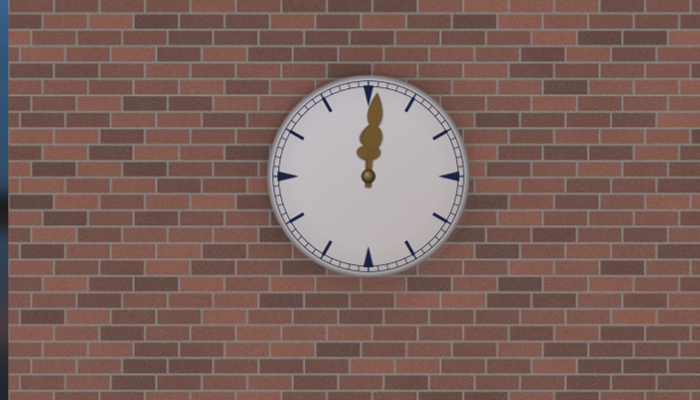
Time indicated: 12:01
